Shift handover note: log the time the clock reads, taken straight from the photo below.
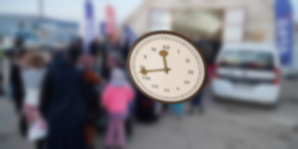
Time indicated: 11:43
